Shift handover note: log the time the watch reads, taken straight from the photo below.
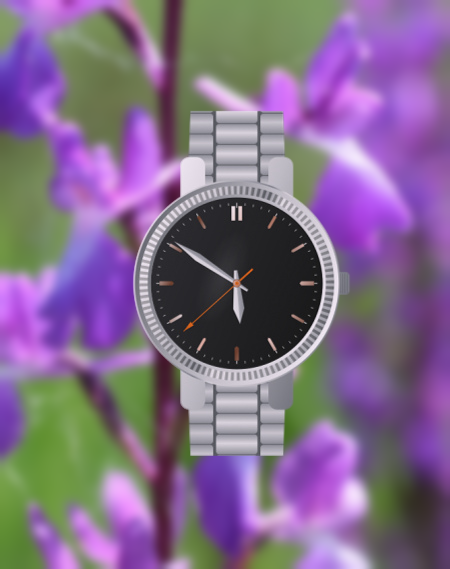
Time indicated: 5:50:38
